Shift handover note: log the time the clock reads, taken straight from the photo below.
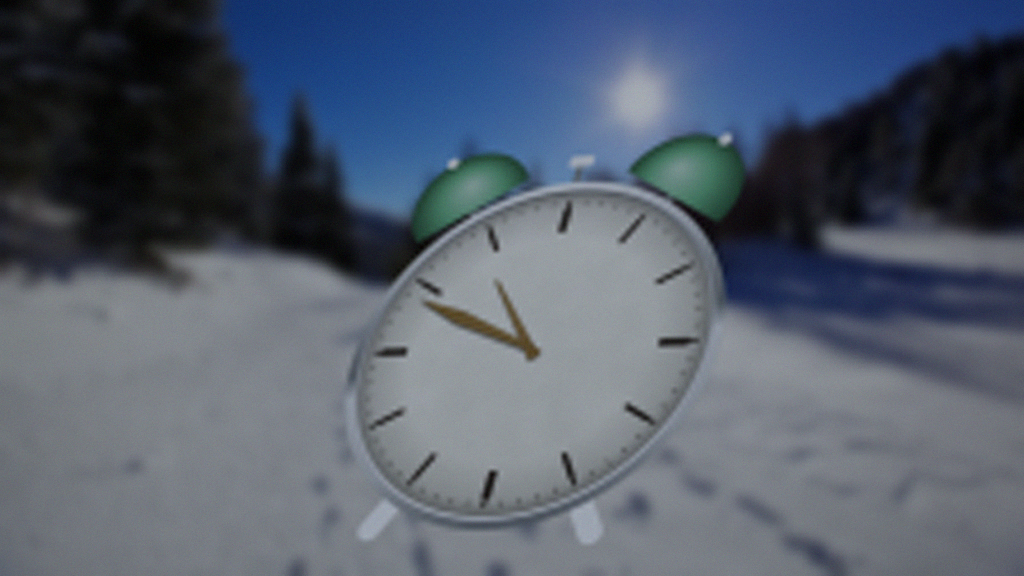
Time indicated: 10:49
